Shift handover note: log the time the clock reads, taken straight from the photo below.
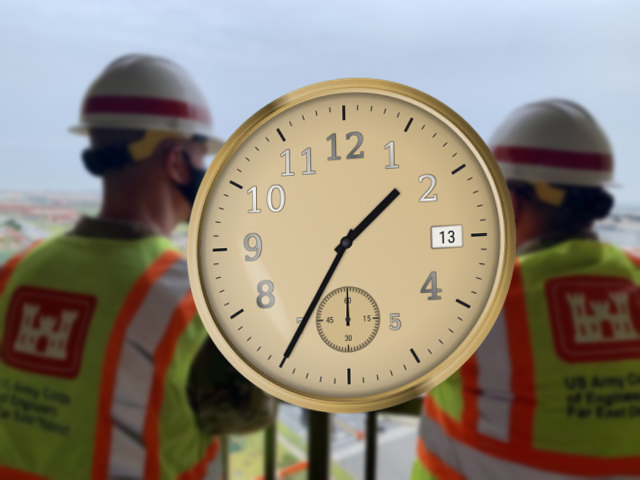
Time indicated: 1:35
